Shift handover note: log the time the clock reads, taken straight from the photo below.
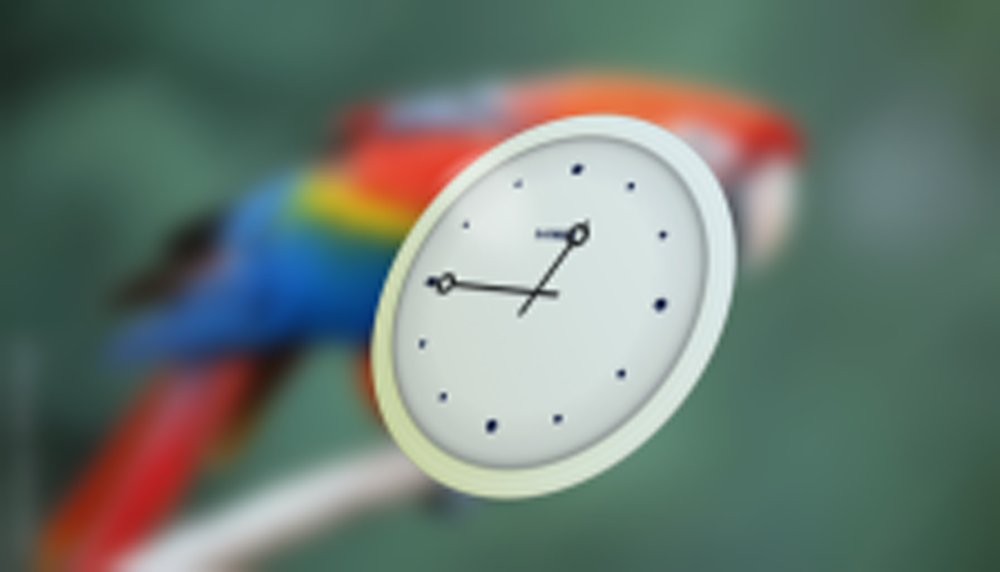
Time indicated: 12:45
